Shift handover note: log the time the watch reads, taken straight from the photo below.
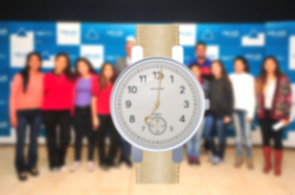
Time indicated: 7:01
